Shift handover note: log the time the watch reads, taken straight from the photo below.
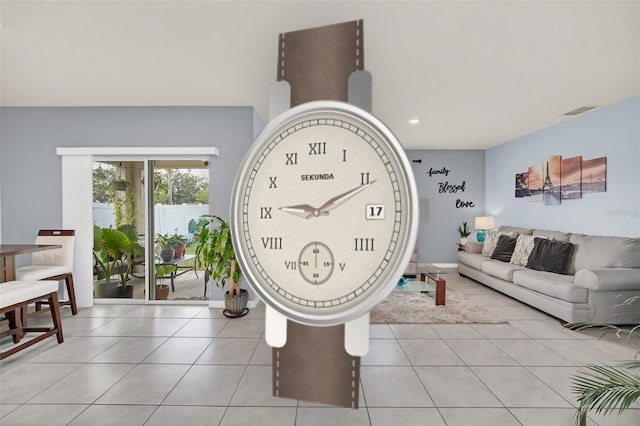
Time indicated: 9:11
